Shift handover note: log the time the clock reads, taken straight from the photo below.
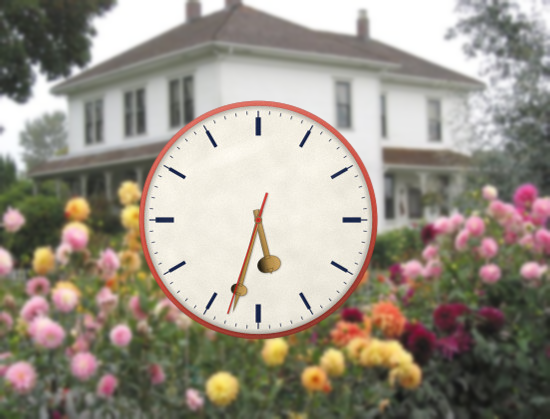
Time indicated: 5:32:33
